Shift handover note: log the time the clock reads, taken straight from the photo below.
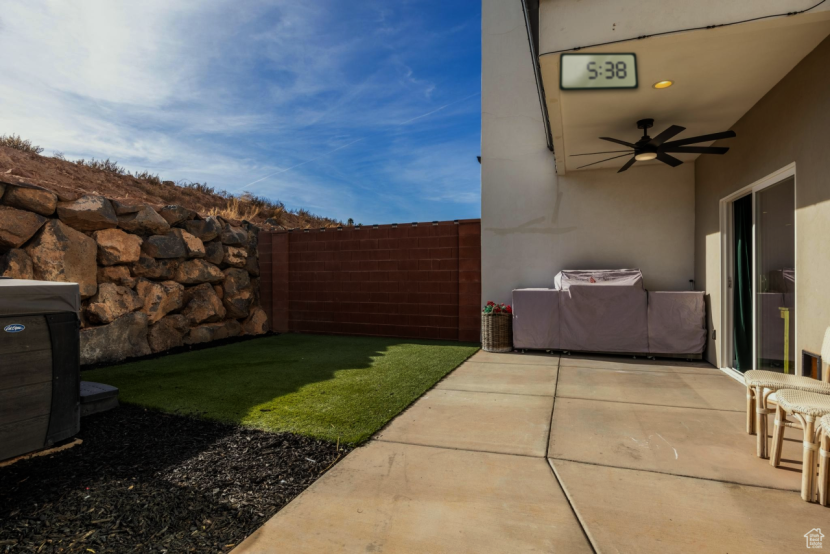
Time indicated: 5:38
